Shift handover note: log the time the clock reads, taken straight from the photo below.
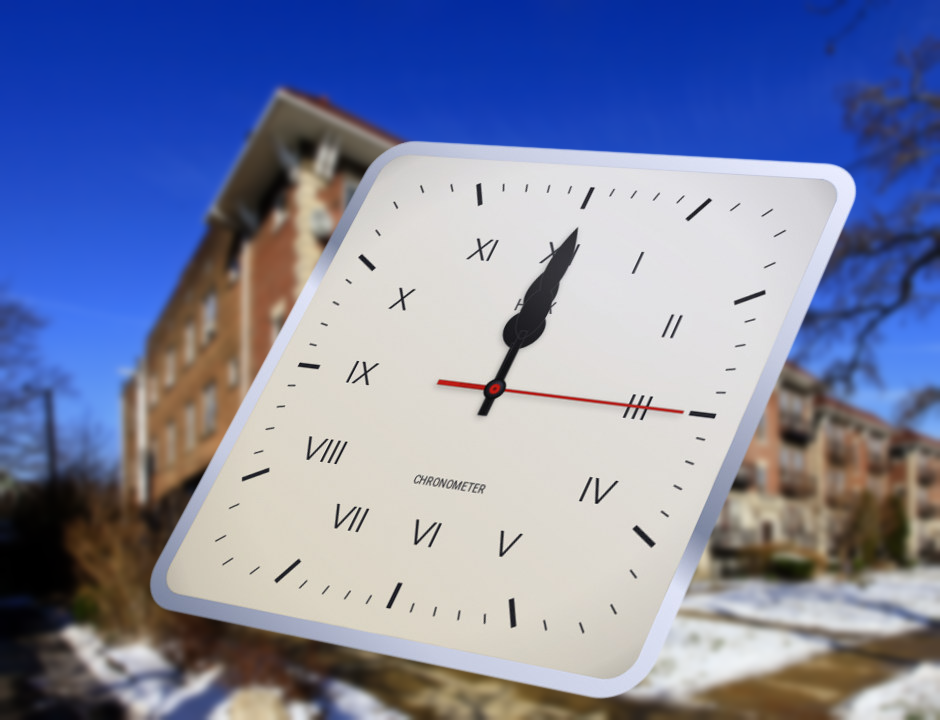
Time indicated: 12:00:15
